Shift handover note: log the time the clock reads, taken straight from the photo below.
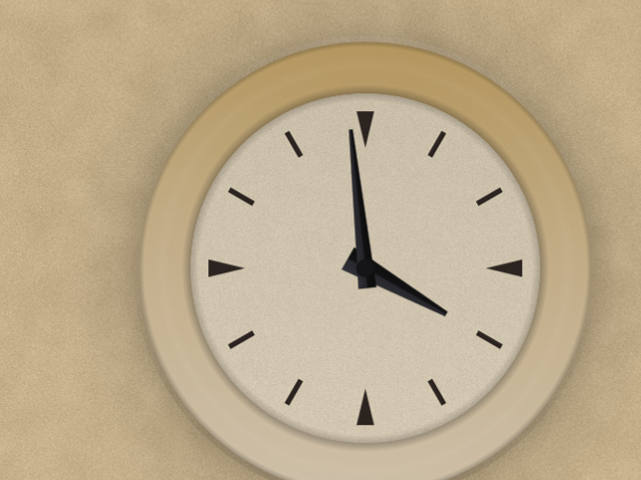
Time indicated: 3:59
